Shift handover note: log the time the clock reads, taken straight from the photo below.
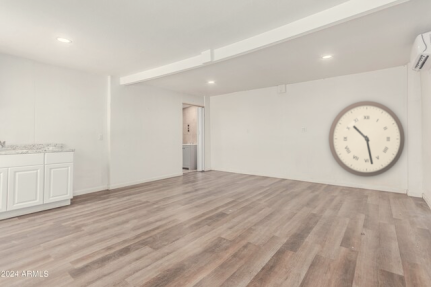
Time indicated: 10:28
